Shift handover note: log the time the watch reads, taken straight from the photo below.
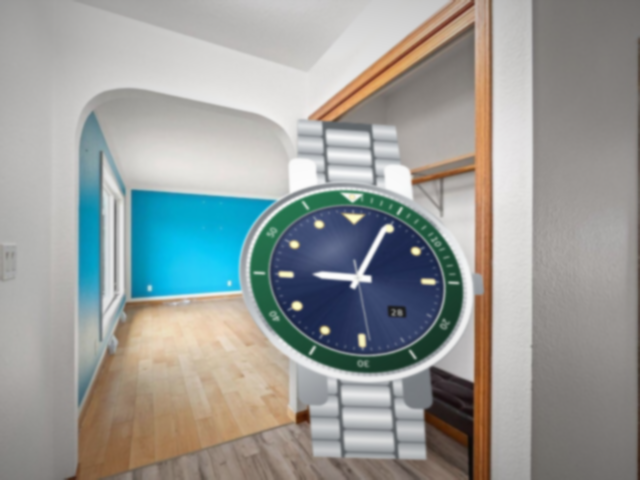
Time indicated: 9:04:29
